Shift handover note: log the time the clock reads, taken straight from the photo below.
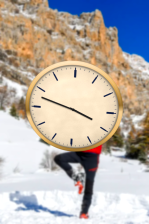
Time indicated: 3:48
